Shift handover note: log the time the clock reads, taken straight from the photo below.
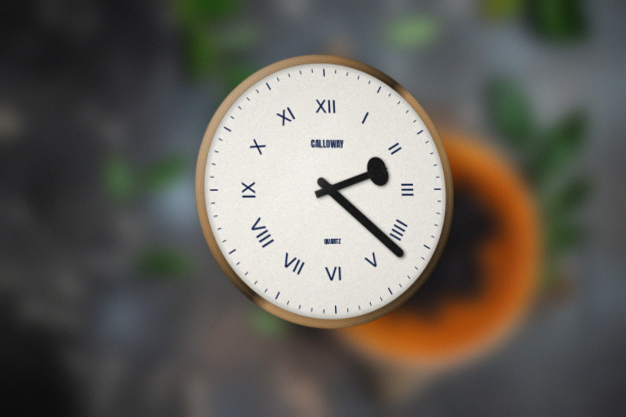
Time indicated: 2:22
